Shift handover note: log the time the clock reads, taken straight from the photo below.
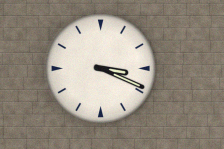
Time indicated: 3:19
